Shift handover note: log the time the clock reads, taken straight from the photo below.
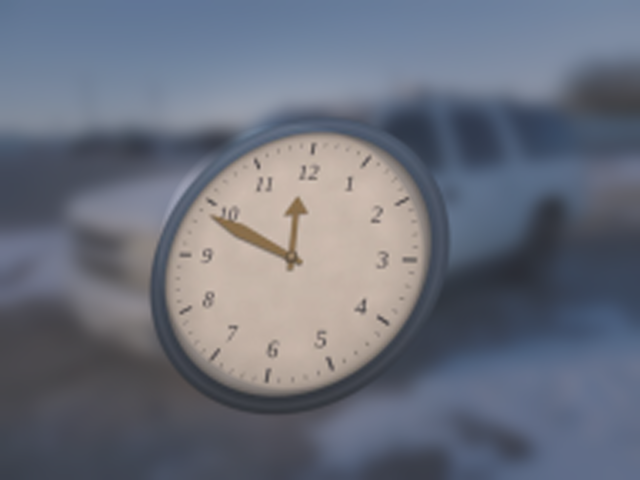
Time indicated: 11:49
